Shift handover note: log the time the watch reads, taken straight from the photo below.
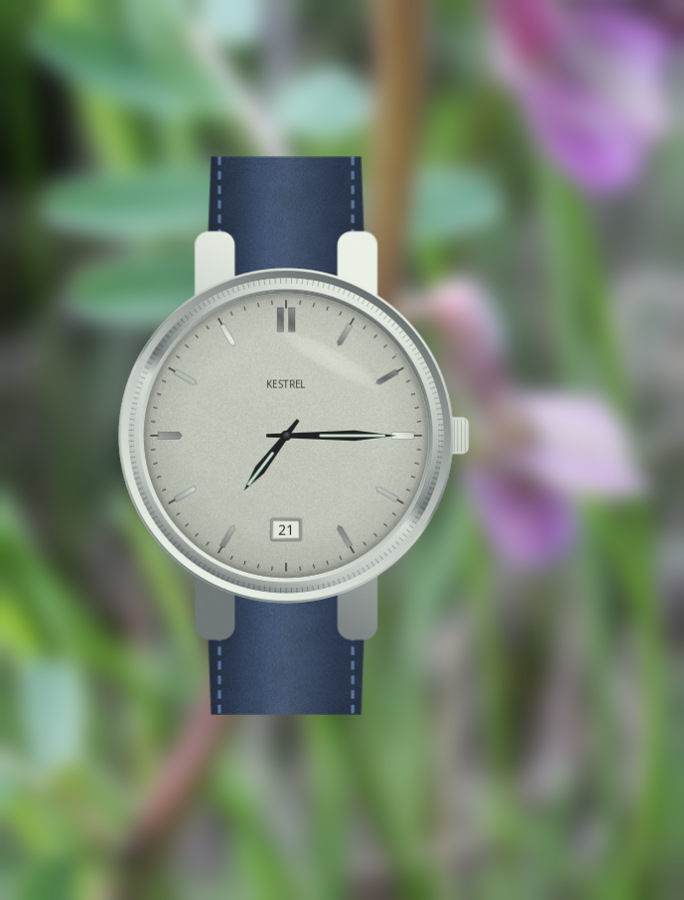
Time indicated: 7:15
